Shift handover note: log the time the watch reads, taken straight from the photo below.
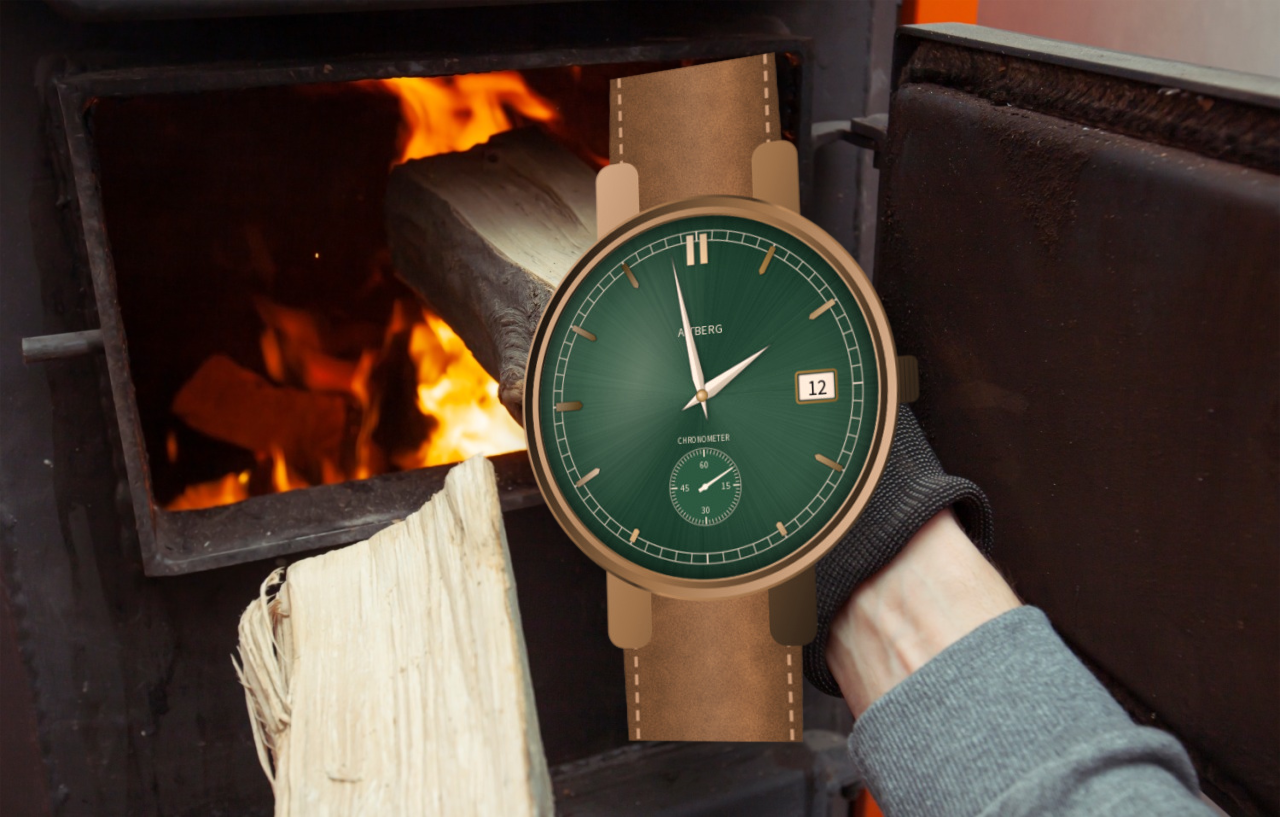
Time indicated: 1:58:10
